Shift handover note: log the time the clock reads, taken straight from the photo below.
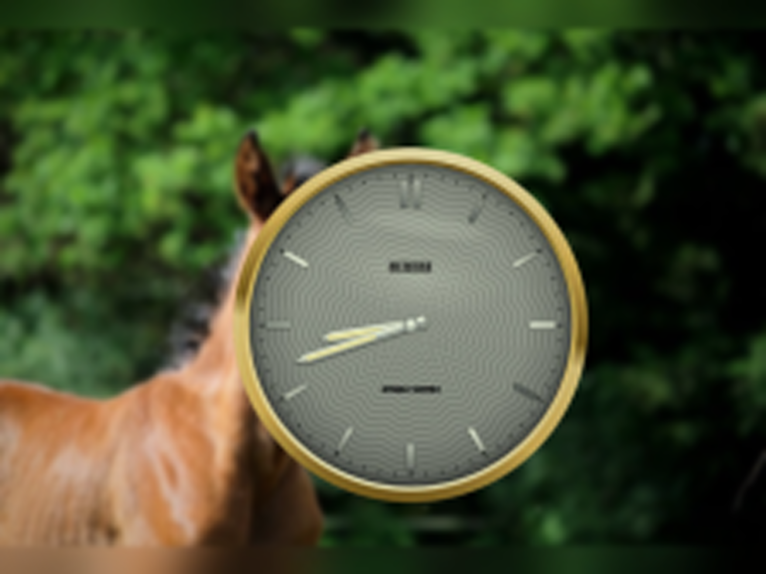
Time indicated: 8:42
